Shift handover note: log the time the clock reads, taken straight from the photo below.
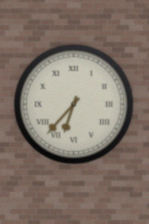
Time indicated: 6:37
